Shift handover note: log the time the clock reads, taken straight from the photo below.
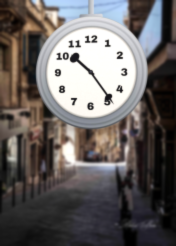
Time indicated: 10:24
